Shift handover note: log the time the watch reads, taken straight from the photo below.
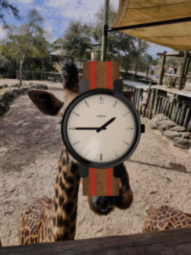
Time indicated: 1:45
